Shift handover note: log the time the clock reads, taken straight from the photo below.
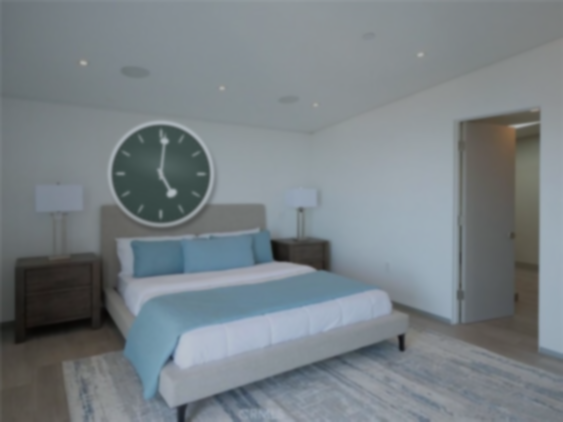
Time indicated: 5:01
